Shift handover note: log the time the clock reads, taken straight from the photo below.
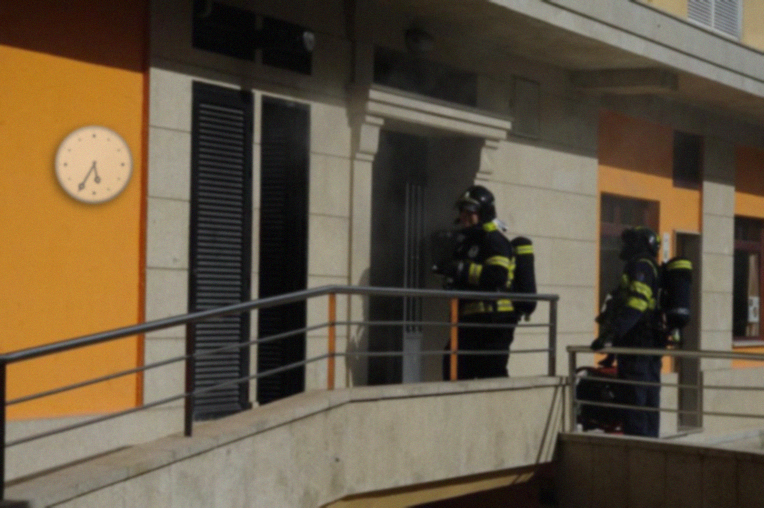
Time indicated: 5:35
